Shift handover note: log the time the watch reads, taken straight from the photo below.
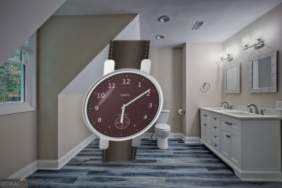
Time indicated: 6:09
